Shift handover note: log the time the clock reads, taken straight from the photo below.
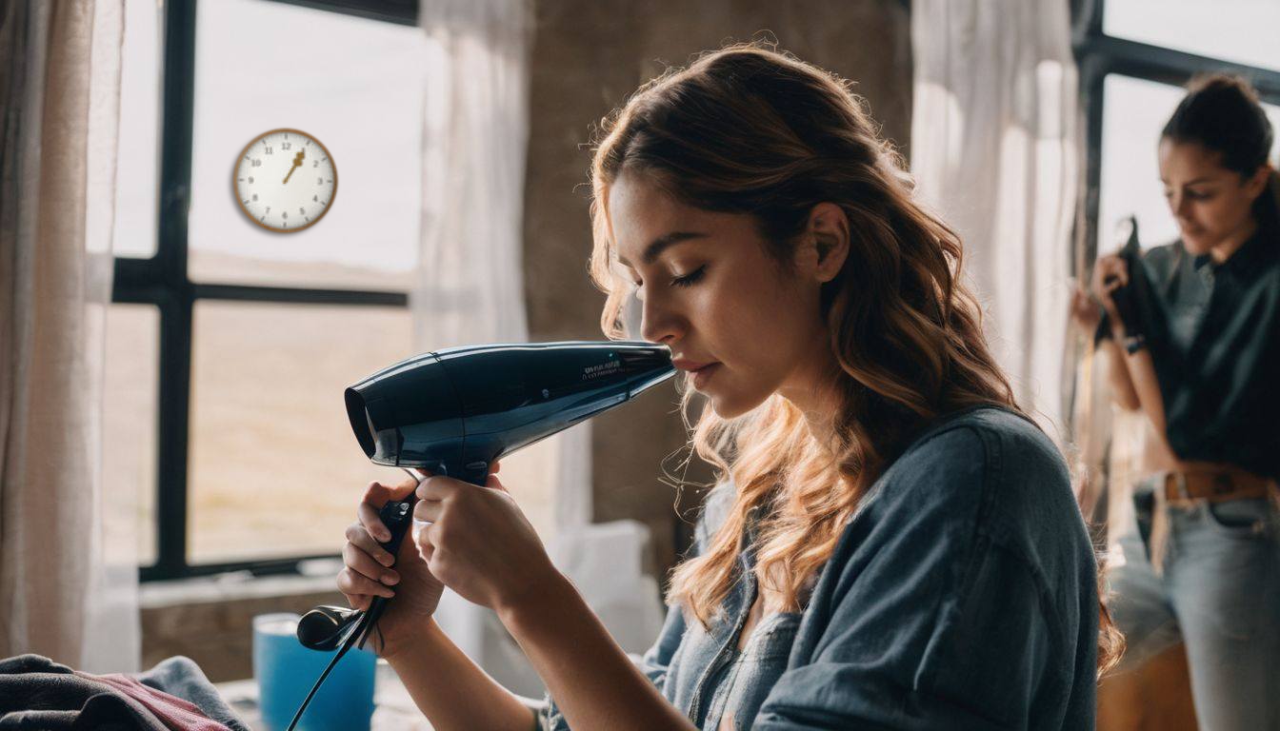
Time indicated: 1:05
